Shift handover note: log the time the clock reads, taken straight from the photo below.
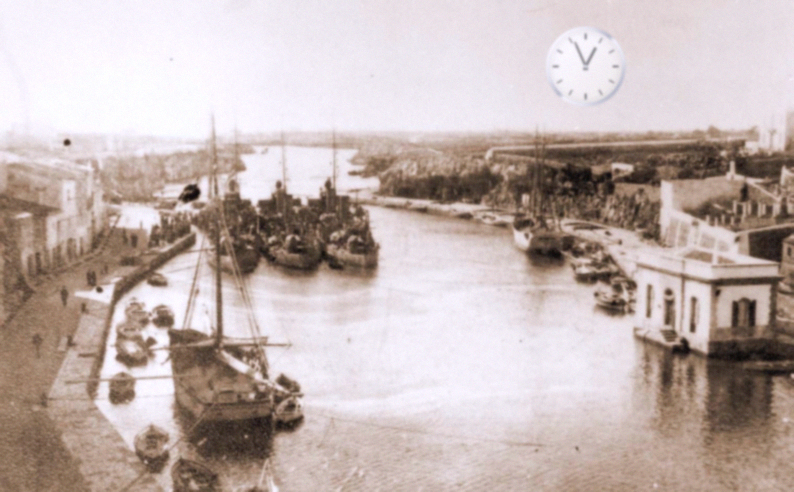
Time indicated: 12:56
